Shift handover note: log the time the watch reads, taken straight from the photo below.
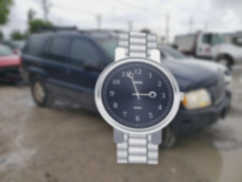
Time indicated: 2:57
